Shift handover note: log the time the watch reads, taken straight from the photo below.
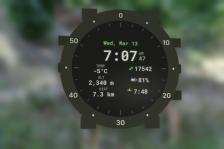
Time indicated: 7:07
